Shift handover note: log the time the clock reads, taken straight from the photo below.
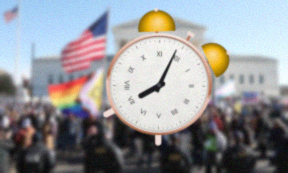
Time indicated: 6:59
